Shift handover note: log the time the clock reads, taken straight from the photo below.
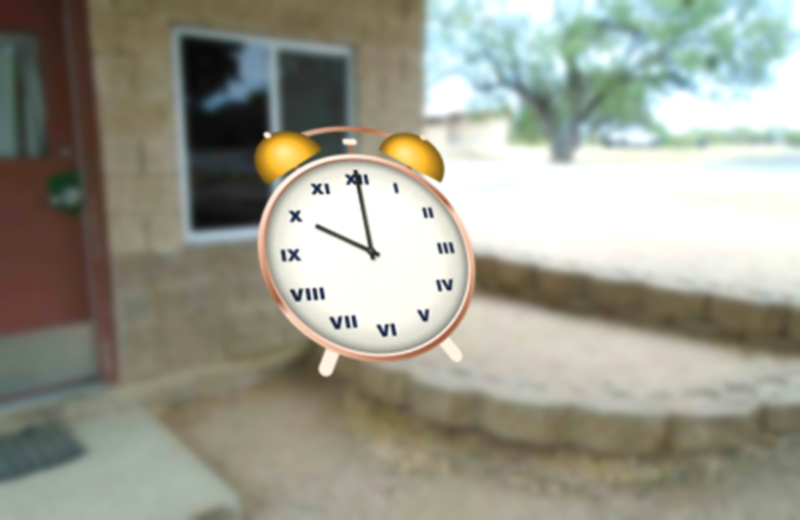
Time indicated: 10:00
